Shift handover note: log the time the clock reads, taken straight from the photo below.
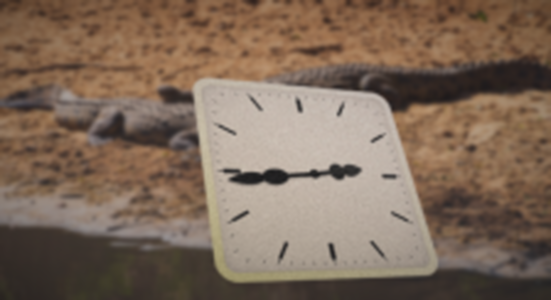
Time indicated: 2:44
